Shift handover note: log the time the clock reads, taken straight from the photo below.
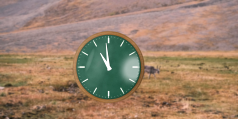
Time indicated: 10:59
